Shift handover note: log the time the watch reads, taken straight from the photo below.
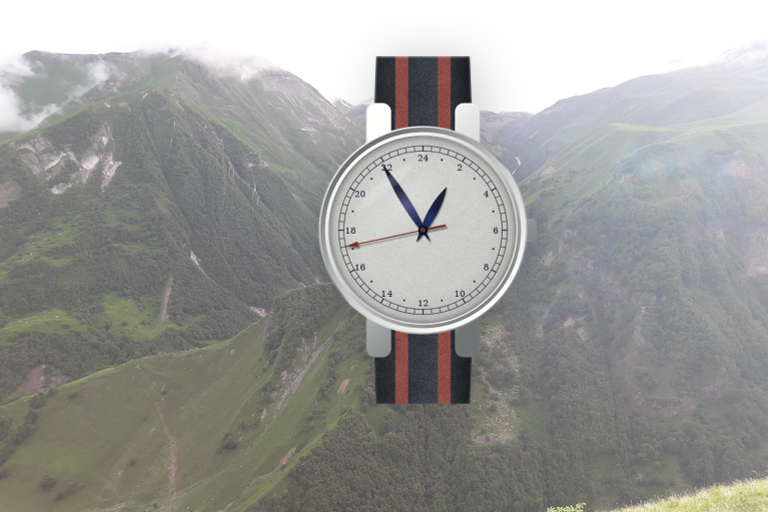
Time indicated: 1:54:43
